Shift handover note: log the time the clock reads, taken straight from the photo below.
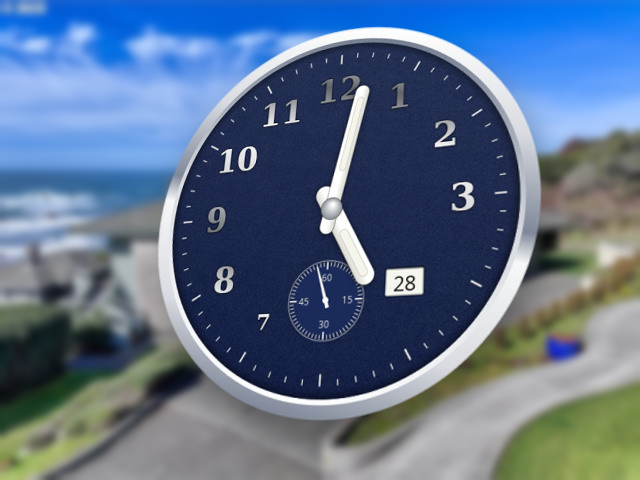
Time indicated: 5:01:57
